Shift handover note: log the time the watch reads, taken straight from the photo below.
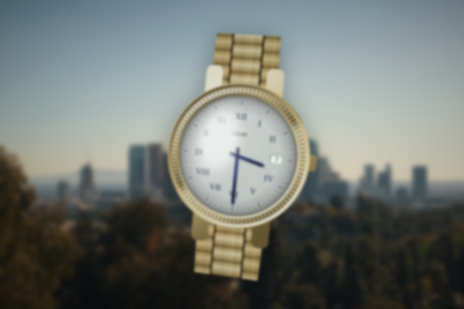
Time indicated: 3:30
